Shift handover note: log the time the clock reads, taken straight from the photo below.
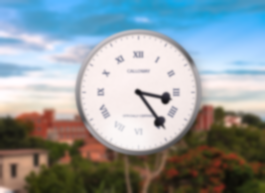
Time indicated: 3:24
